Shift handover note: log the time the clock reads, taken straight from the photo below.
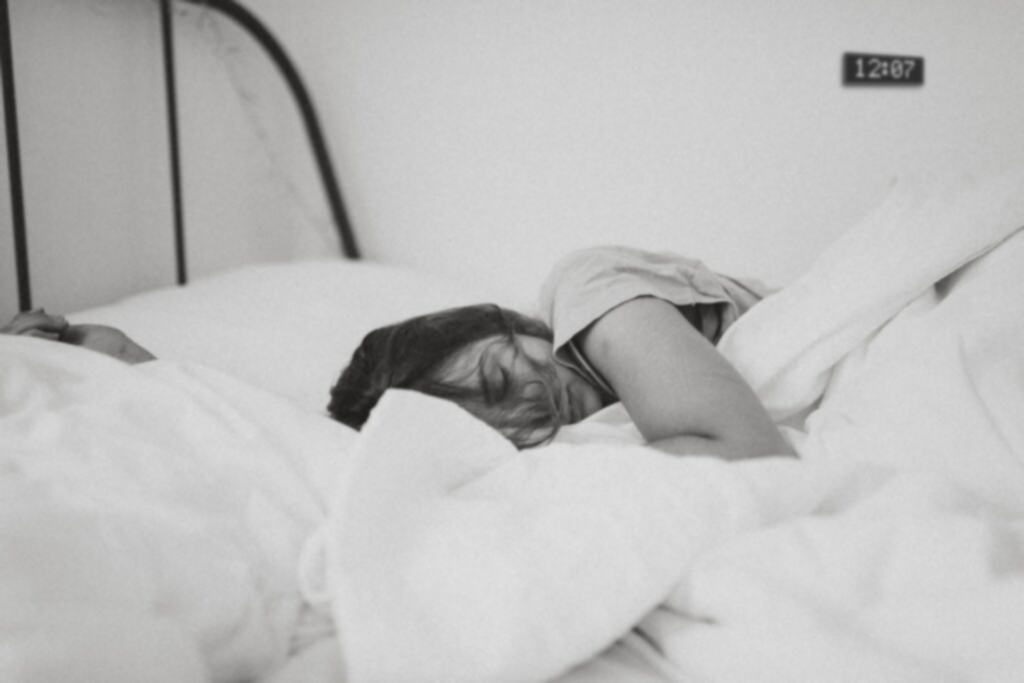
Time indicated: 12:07
